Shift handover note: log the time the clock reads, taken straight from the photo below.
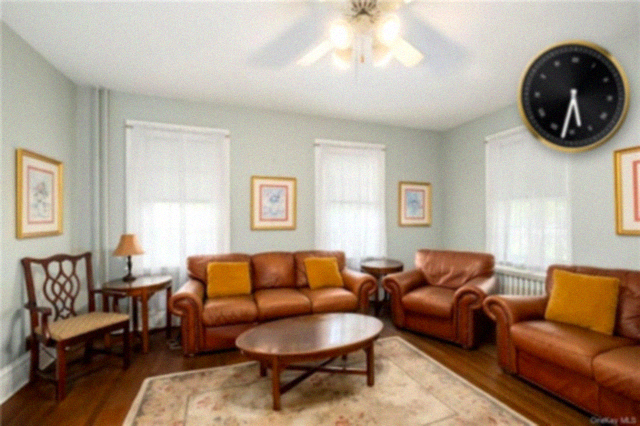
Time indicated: 5:32
